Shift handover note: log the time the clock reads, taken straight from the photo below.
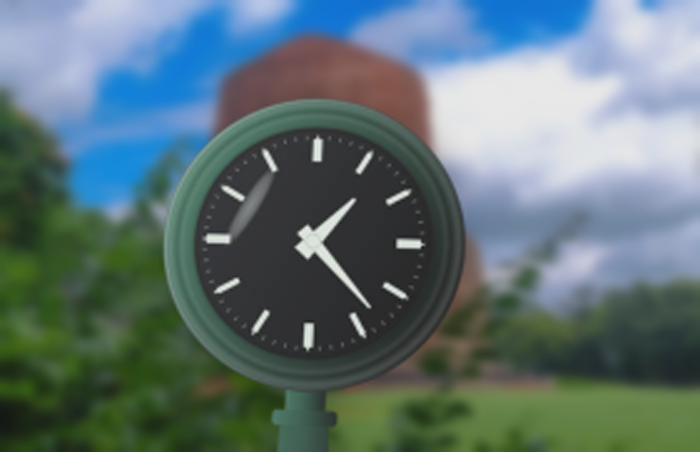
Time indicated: 1:23
